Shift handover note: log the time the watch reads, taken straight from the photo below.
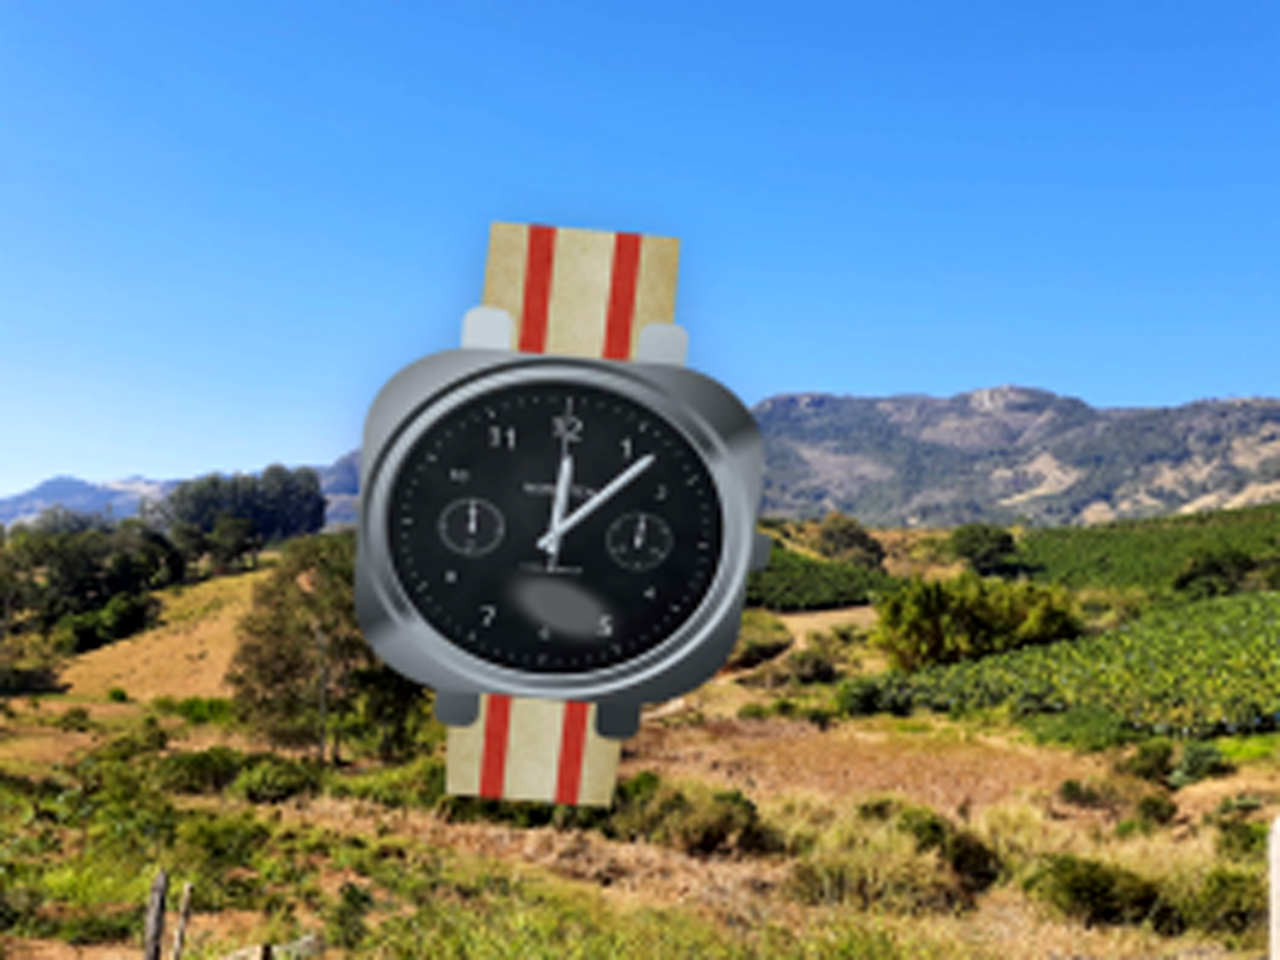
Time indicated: 12:07
